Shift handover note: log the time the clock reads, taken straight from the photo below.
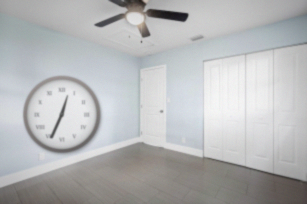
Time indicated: 12:34
